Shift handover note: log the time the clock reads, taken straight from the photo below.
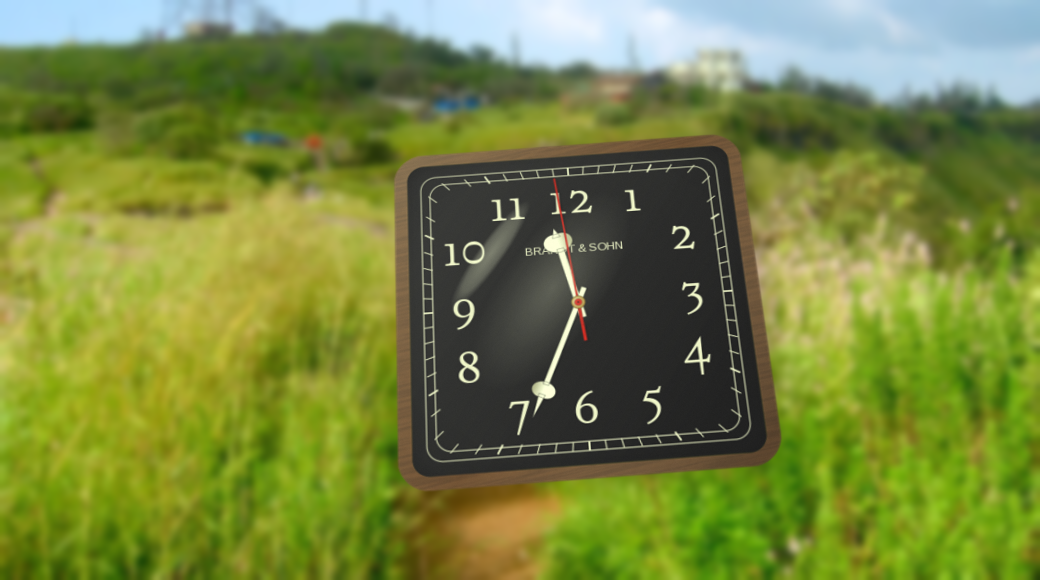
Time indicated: 11:33:59
